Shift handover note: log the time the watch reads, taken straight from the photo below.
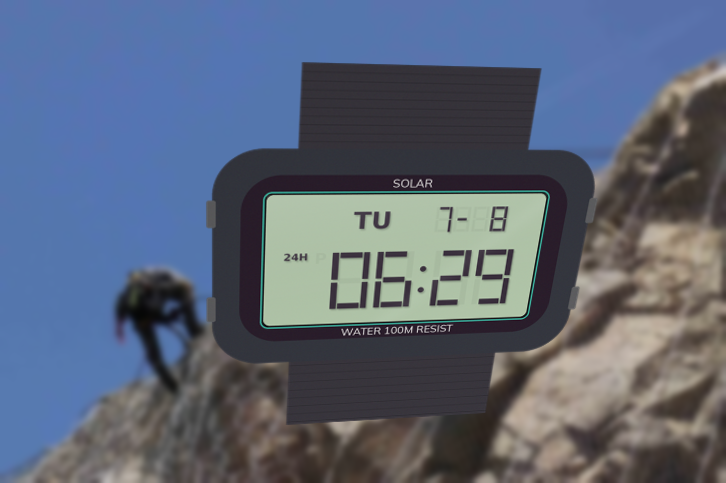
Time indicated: 6:29
